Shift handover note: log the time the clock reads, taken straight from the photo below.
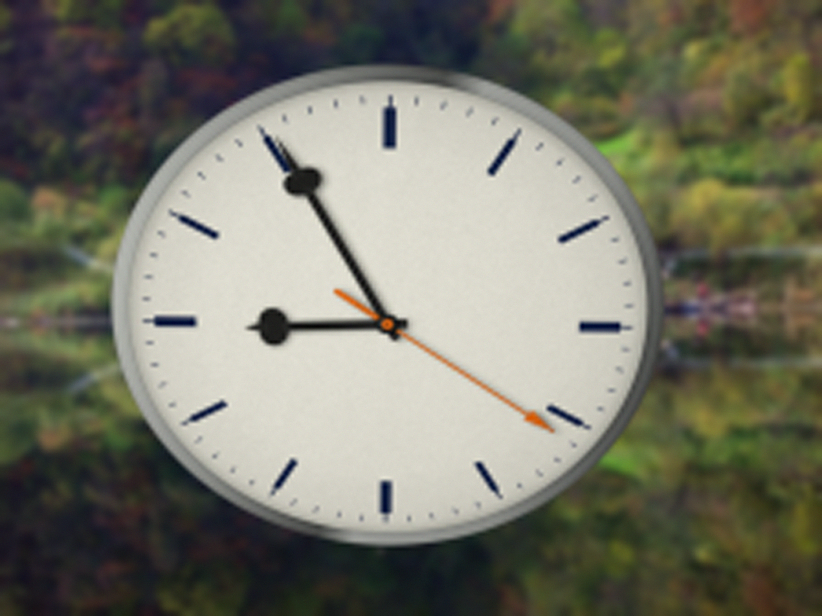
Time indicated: 8:55:21
